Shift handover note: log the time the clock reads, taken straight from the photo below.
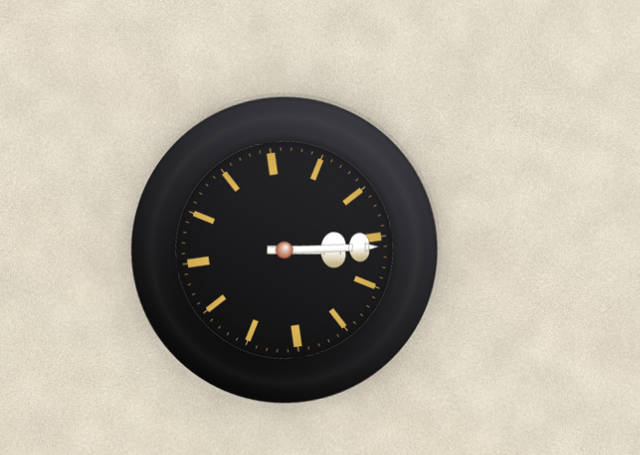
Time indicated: 3:16
